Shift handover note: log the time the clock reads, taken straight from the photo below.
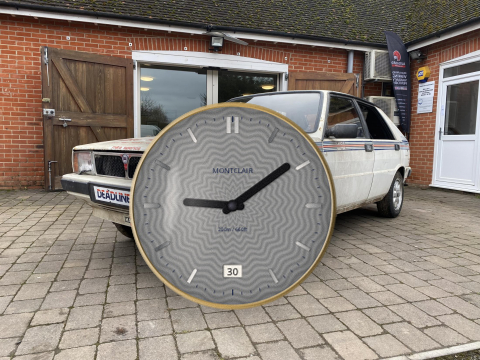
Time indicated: 9:09
